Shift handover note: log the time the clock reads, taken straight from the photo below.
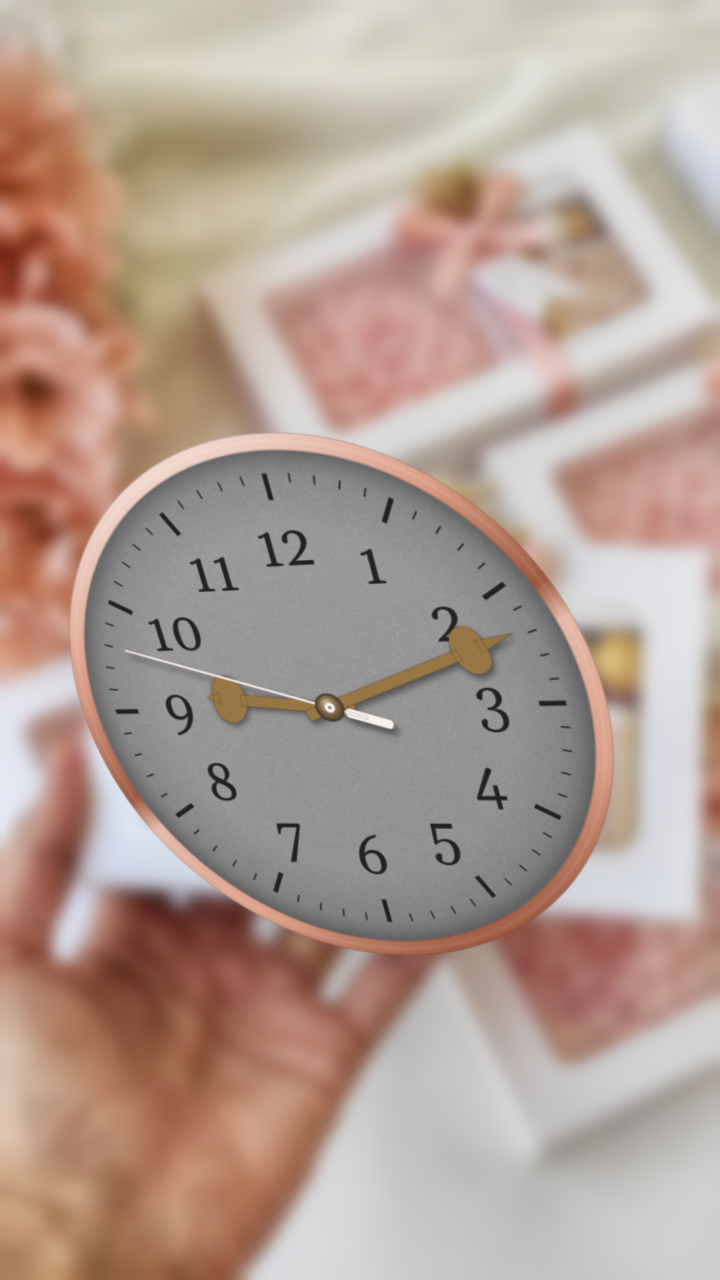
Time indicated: 9:11:48
